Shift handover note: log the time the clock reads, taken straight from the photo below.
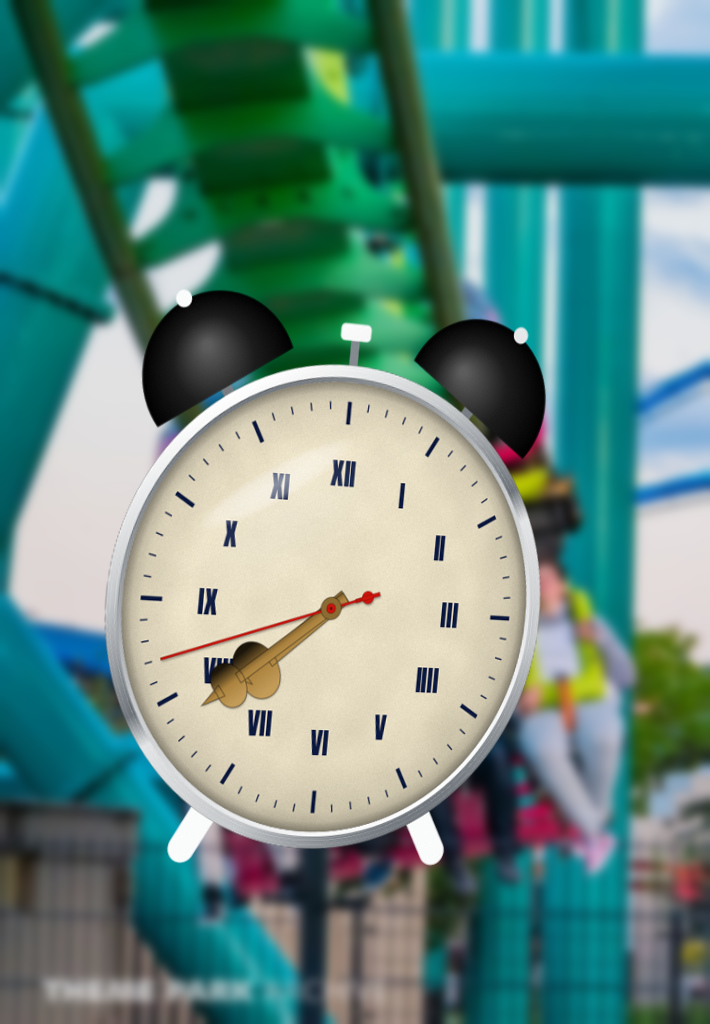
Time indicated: 7:38:42
